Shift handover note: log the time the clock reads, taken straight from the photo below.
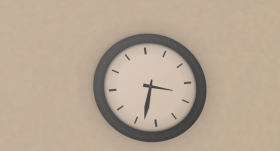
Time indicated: 3:33
